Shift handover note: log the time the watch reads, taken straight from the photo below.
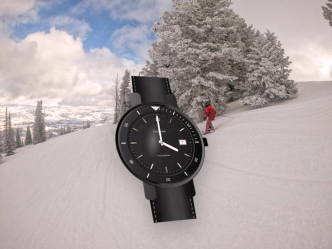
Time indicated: 4:00
